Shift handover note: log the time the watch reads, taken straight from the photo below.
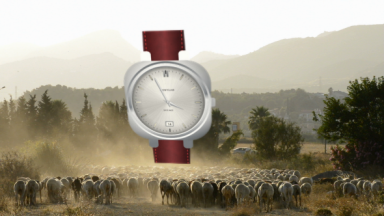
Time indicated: 3:56
